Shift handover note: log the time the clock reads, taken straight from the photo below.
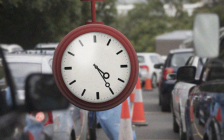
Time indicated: 4:25
